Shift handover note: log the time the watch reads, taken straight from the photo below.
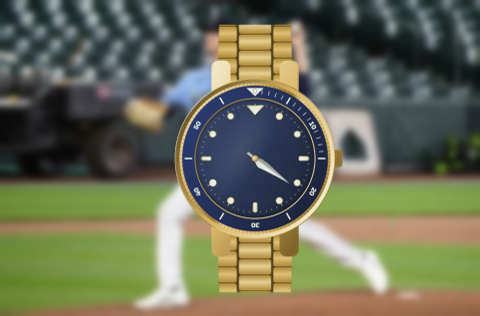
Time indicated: 4:21
